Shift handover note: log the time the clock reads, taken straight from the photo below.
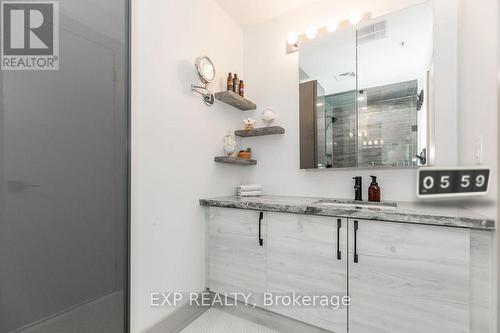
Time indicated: 5:59
